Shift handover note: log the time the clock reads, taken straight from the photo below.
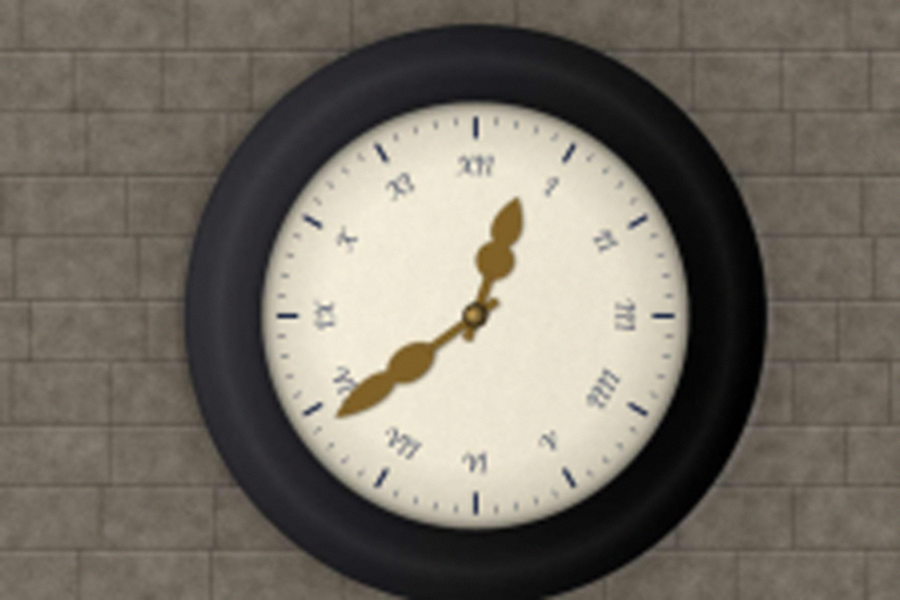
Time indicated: 12:39
